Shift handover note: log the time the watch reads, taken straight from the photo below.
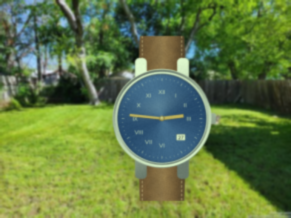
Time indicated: 2:46
